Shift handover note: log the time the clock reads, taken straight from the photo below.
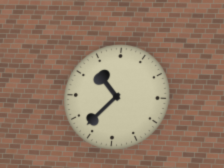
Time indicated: 10:37
